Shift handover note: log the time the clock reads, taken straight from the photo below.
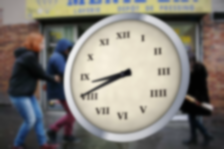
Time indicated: 8:41
